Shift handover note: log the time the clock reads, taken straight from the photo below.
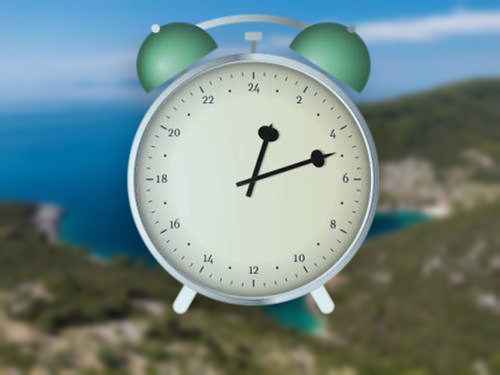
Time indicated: 1:12
